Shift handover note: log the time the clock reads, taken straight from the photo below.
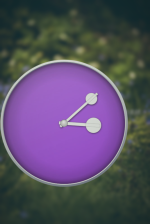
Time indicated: 3:08
